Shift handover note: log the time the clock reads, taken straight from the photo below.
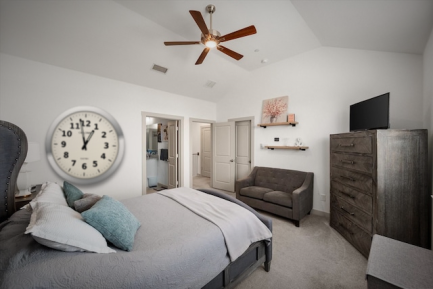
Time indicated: 12:58
